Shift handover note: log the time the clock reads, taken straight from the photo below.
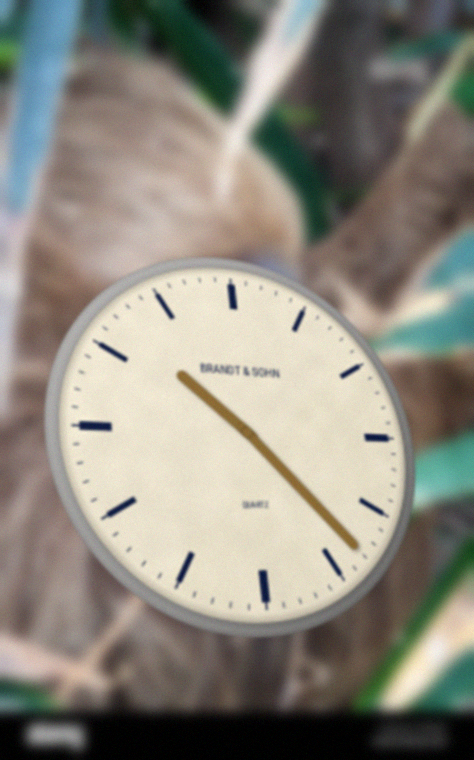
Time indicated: 10:23
